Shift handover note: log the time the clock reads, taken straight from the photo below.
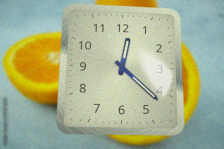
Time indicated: 12:22
